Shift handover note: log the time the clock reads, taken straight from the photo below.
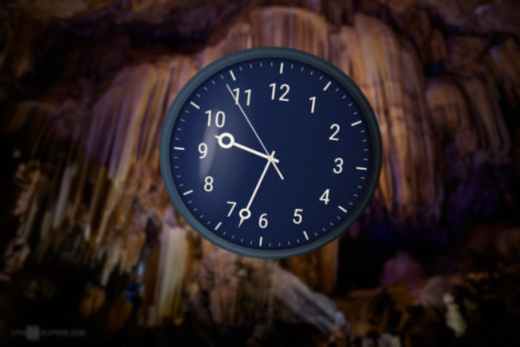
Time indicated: 9:32:54
